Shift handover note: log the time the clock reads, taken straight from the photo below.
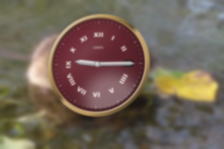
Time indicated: 9:15
